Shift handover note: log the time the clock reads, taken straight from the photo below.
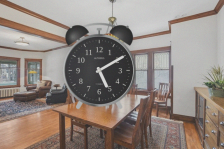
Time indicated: 5:10
